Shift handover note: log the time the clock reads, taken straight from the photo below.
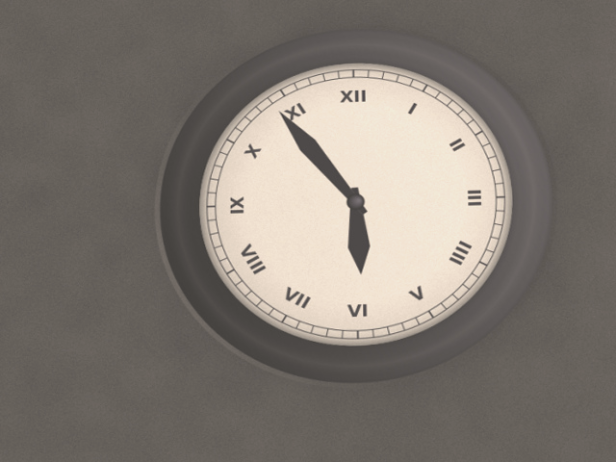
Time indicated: 5:54
